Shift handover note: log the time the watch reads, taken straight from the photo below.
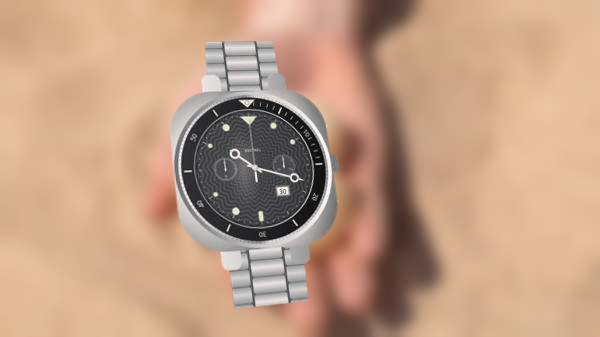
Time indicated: 10:18
